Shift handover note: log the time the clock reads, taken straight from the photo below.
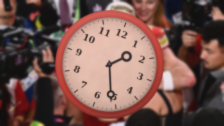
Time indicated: 1:26
